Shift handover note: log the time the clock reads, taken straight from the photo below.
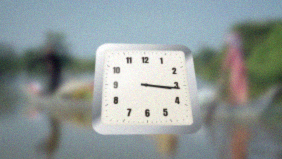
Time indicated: 3:16
